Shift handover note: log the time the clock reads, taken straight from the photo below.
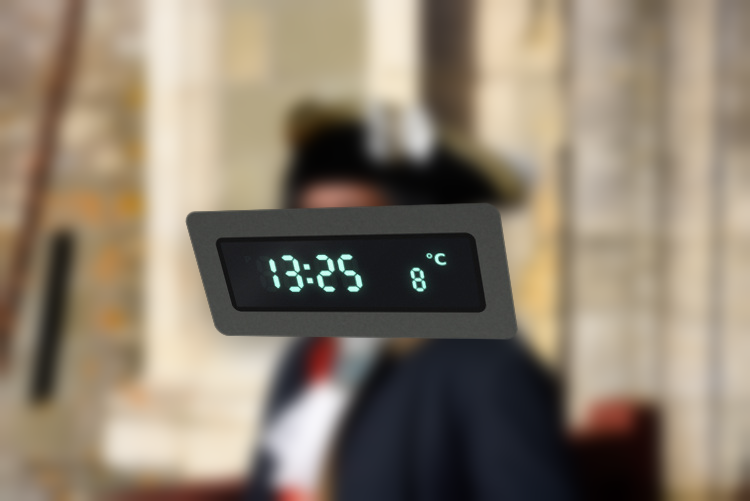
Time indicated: 13:25
